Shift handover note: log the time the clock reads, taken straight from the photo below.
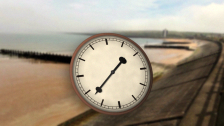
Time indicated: 1:38
